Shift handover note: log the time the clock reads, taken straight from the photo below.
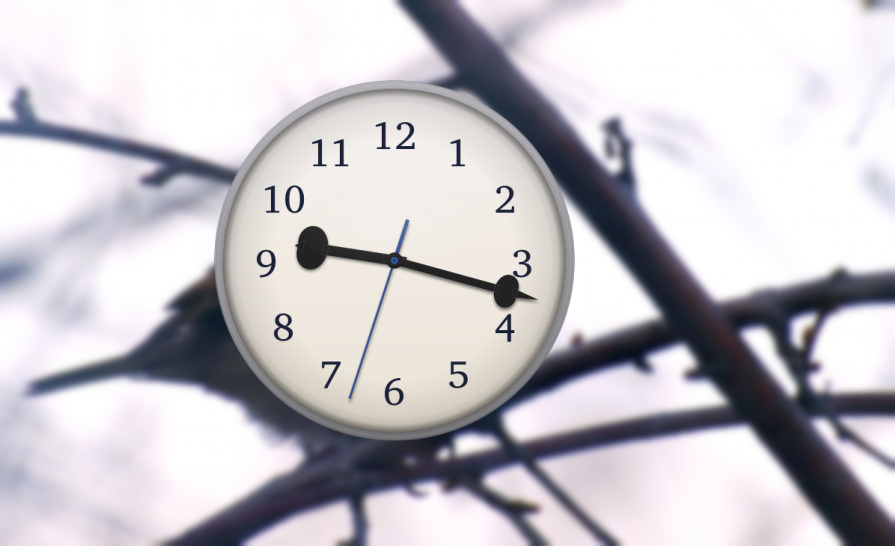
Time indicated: 9:17:33
